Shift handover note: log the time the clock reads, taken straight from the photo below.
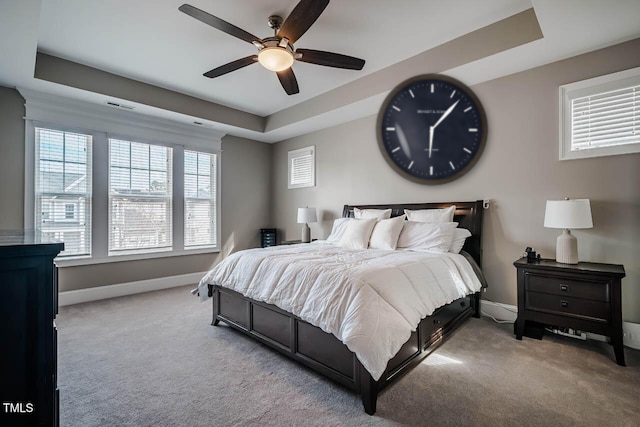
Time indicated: 6:07
